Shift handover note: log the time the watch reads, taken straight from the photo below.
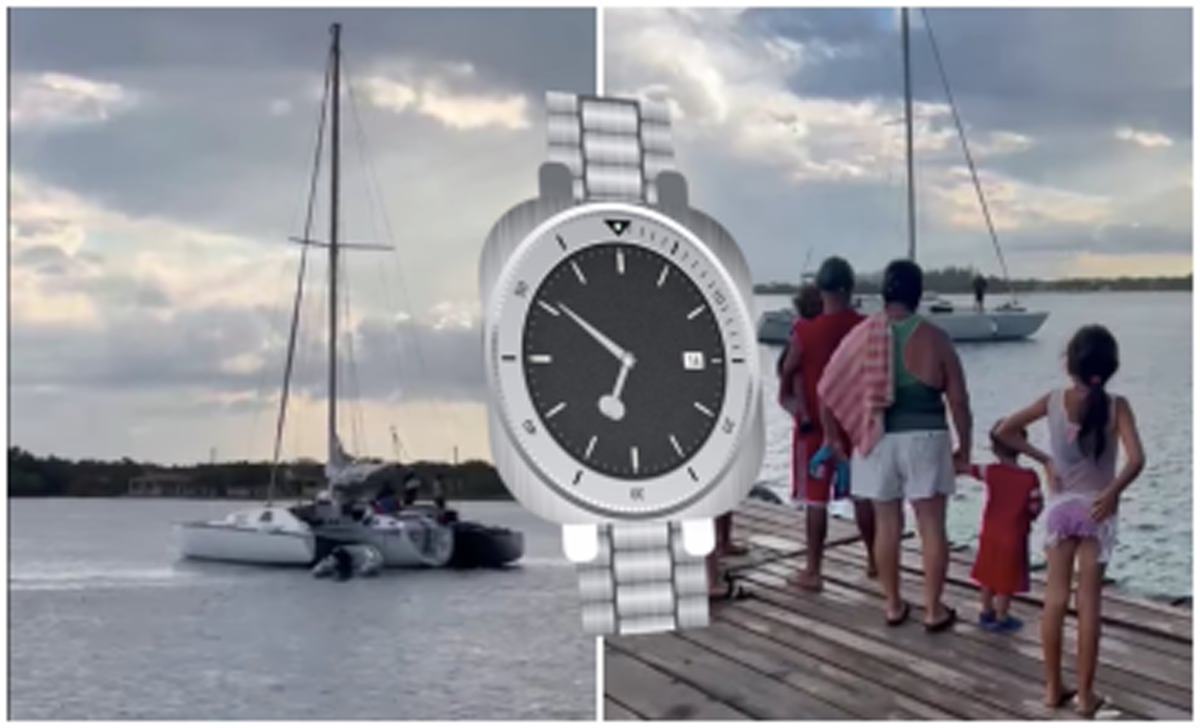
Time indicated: 6:51
